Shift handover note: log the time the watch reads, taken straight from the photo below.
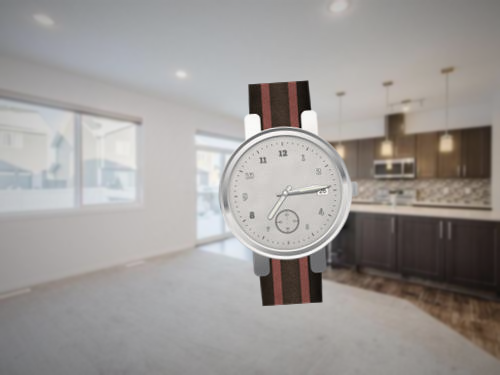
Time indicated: 7:14
